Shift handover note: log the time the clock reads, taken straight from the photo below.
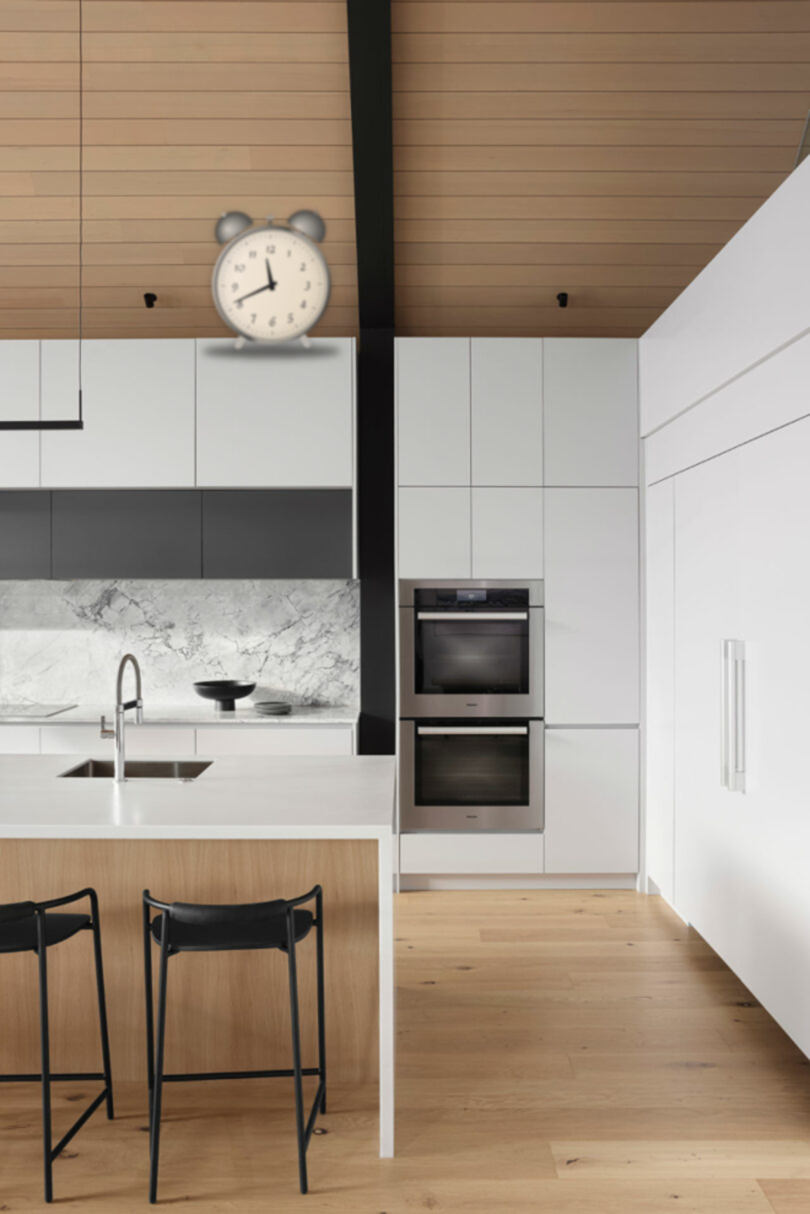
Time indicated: 11:41
